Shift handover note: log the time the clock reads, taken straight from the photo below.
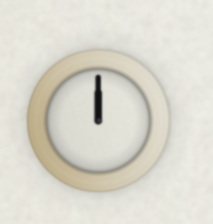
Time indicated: 12:00
